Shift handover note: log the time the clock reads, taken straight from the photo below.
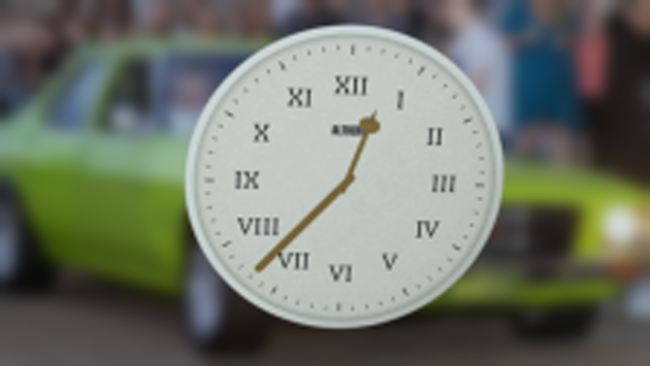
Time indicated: 12:37
